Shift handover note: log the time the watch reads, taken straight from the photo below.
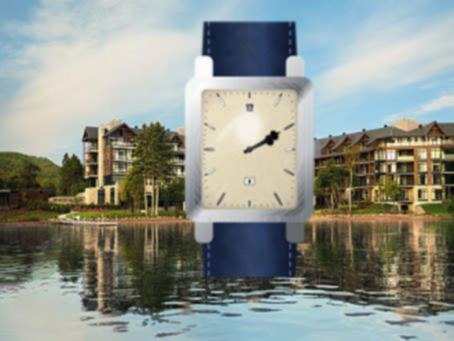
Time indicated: 2:10
